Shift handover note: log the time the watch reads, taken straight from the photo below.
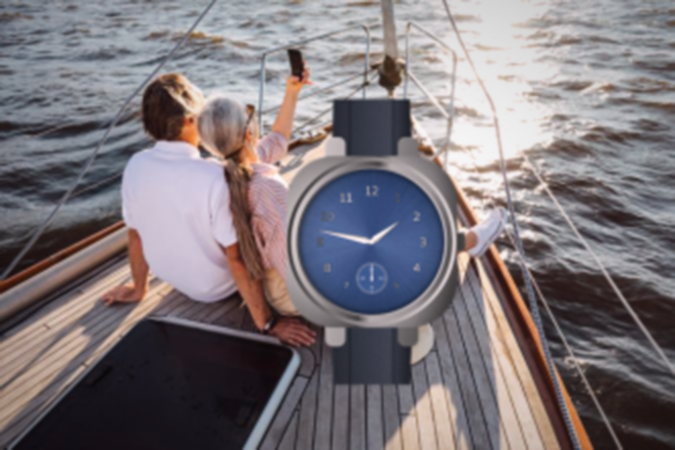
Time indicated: 1:47
